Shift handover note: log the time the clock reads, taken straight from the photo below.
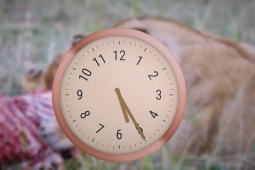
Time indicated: 5:25
